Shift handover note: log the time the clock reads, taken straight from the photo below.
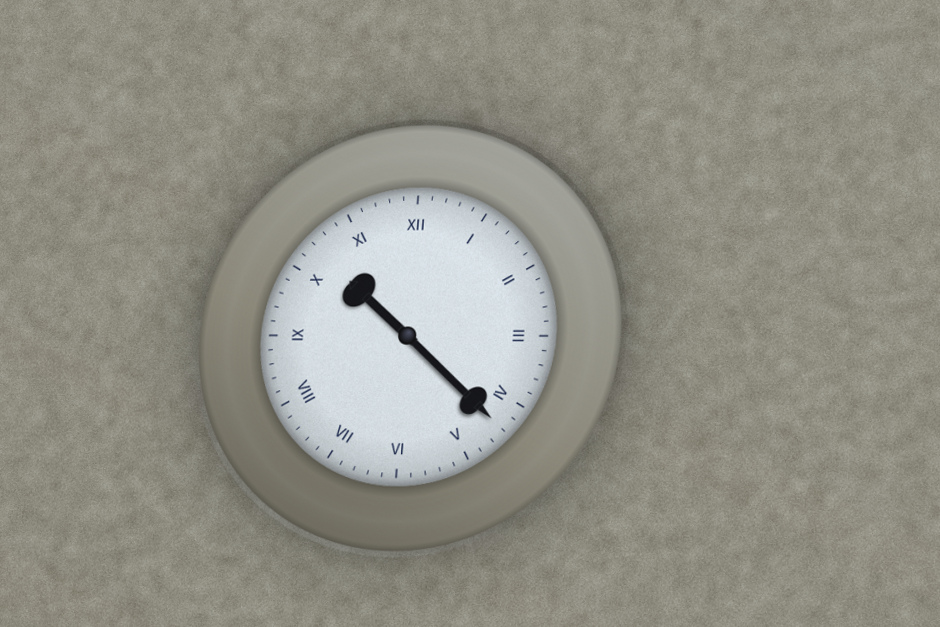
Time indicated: 10:22
